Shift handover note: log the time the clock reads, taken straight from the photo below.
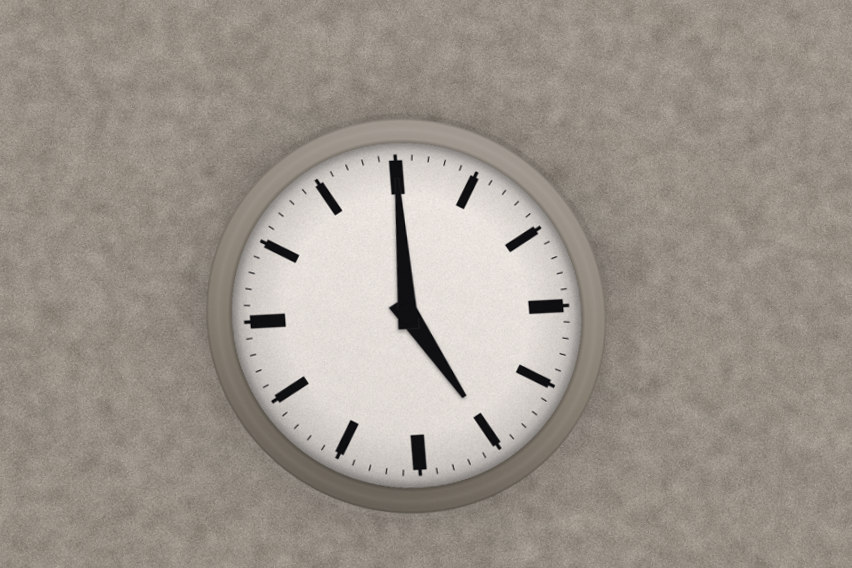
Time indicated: 5:00
